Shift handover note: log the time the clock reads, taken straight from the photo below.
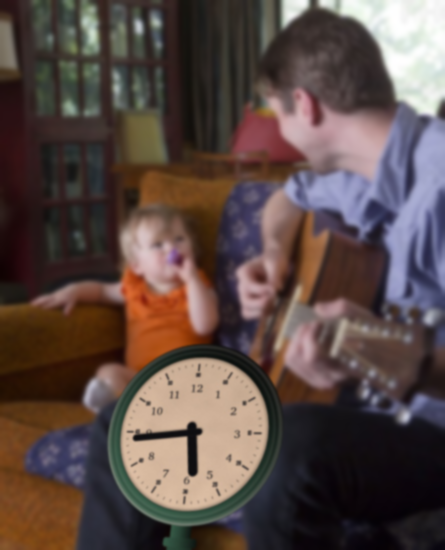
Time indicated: 5:44
